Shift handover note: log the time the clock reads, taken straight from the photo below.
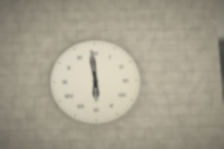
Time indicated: 5:59
